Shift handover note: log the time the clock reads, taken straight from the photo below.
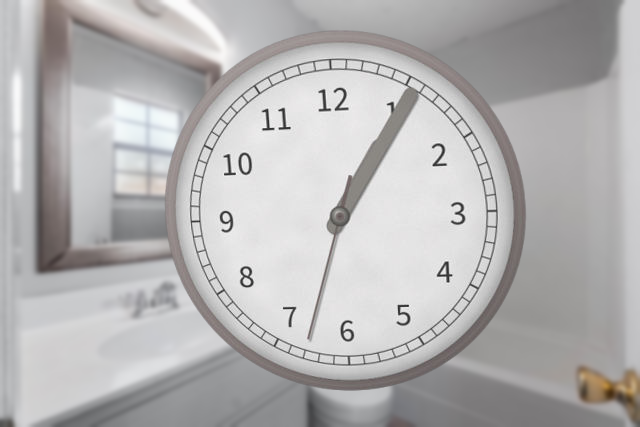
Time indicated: 1:05:33
